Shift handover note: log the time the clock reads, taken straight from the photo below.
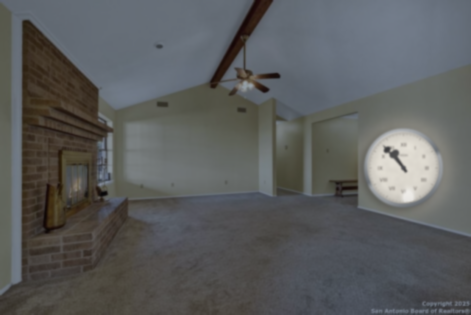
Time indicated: 10:53
